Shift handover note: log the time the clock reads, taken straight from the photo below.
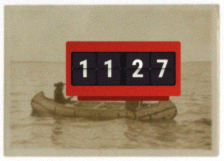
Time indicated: 11:27
